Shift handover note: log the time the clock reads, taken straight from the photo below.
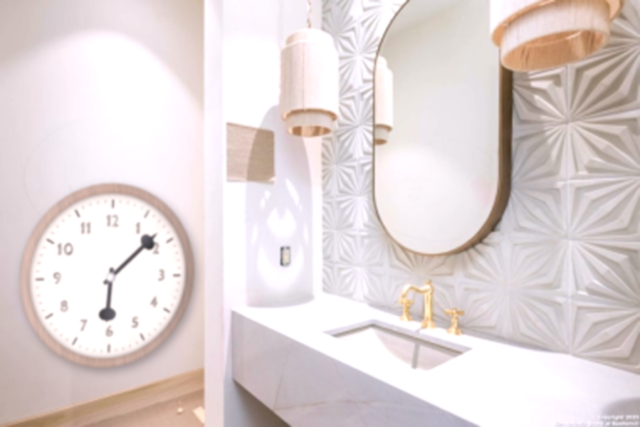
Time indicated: 6:08
